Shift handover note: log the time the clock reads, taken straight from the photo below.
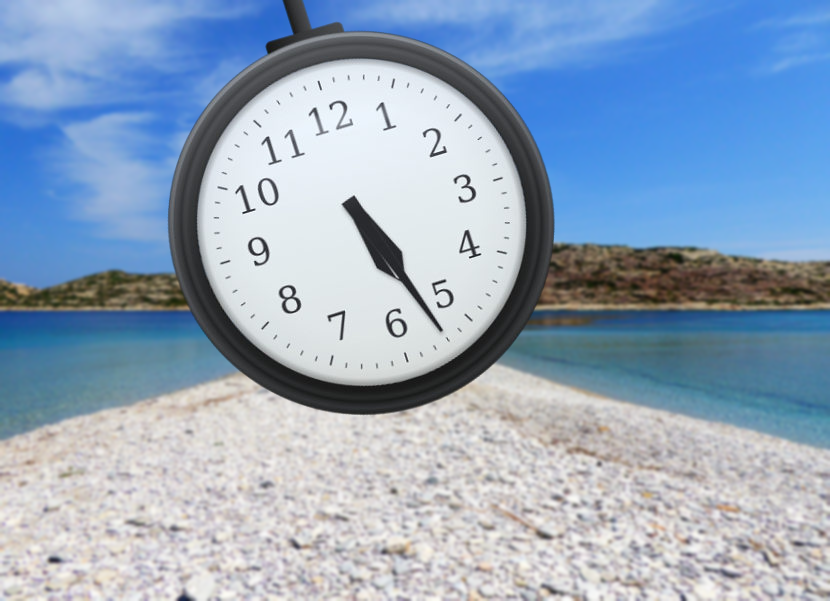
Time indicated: 5:27
